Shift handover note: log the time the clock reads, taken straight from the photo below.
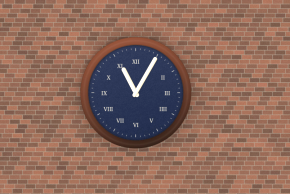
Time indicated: 11:05
